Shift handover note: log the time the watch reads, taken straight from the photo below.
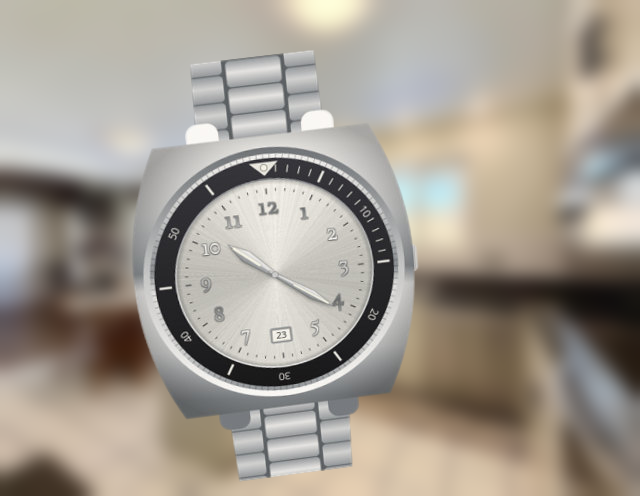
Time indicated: 10:21
